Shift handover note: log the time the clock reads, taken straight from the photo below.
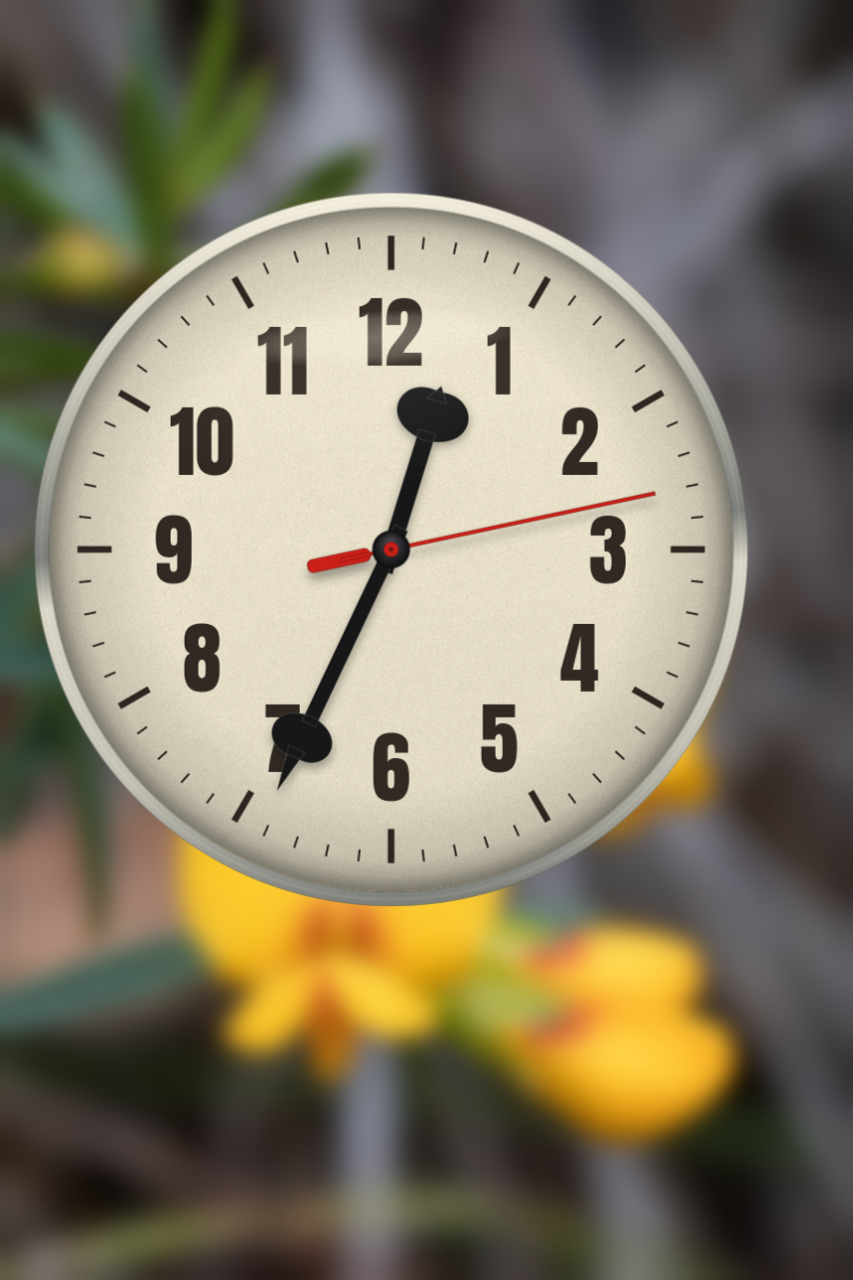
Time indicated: 12:34:13
